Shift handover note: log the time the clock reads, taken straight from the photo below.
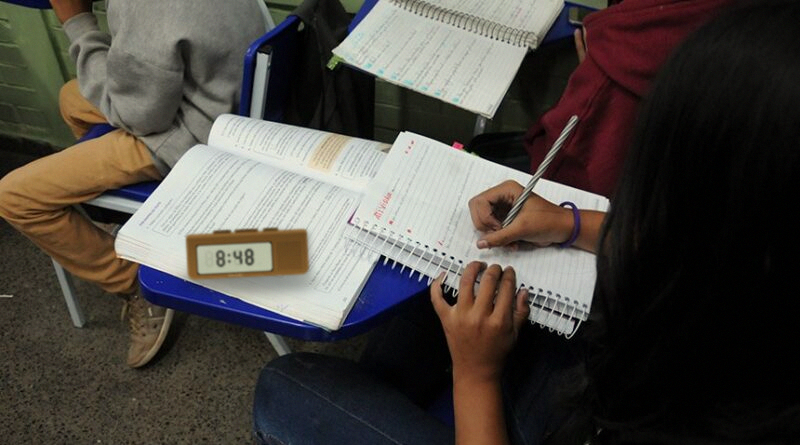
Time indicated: 8:48
